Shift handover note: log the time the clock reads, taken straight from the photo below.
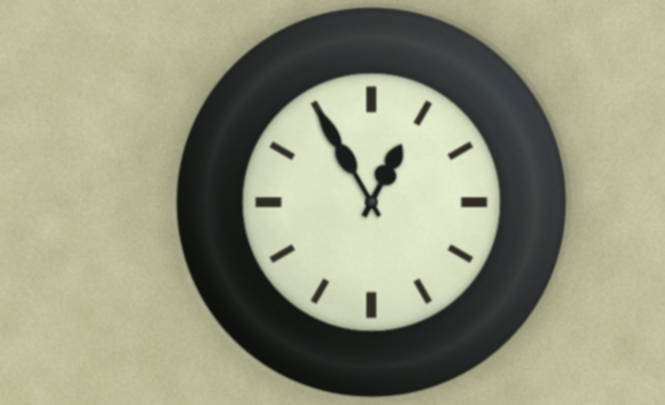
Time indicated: 12:55
